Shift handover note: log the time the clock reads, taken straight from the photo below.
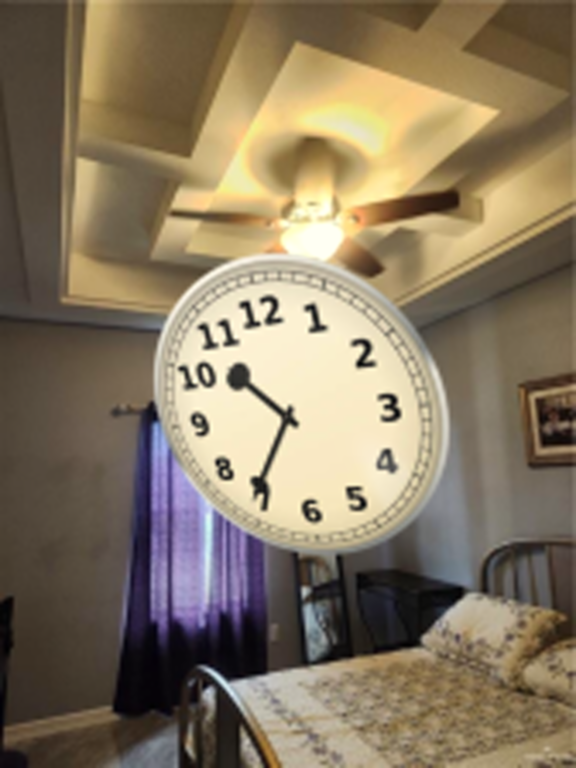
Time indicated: 10:36
